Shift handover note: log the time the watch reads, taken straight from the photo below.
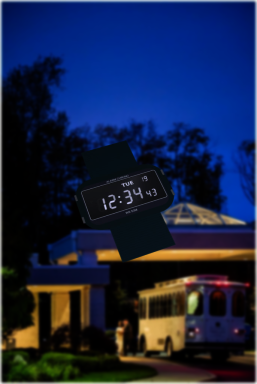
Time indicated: 12:34:43
